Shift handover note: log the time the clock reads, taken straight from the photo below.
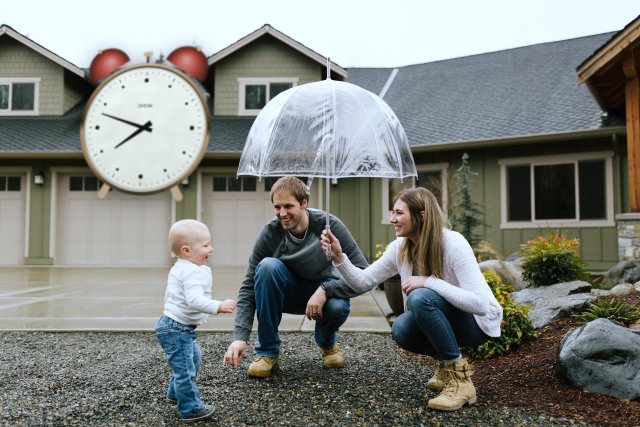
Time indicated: 7:48
